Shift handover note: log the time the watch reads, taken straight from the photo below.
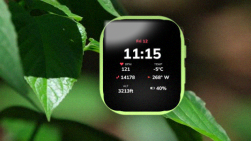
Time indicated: 11:15
